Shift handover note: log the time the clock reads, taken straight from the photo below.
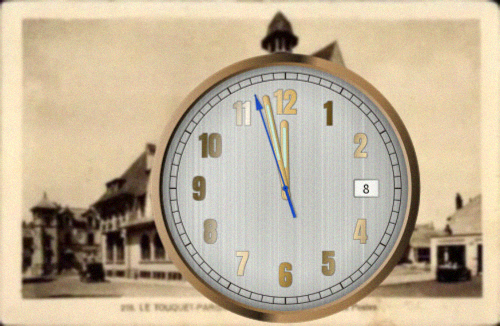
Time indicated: 11:57:57
